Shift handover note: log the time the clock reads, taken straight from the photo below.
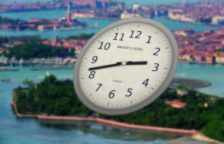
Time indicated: 2:42
